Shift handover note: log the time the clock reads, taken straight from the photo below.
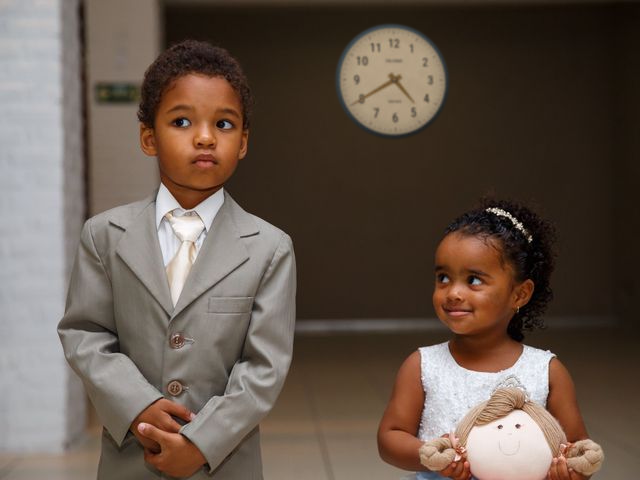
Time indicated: 4:40
